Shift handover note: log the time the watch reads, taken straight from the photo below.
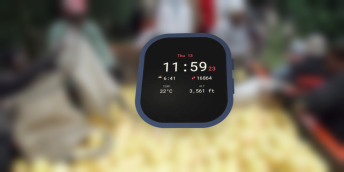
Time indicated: 11:59
